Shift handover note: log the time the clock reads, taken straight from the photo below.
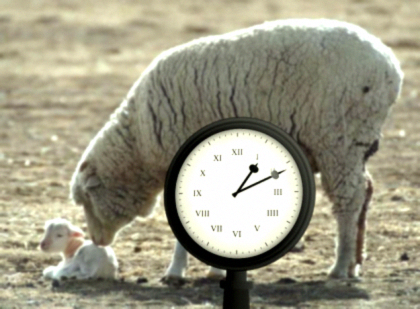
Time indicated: 1:11
